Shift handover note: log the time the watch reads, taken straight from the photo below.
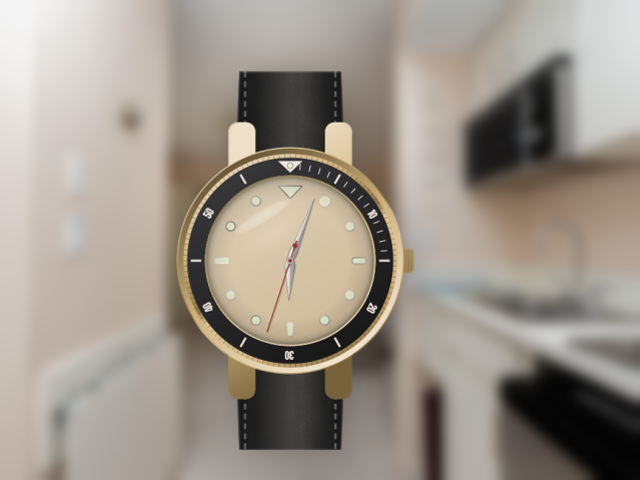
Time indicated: 6:03:33
